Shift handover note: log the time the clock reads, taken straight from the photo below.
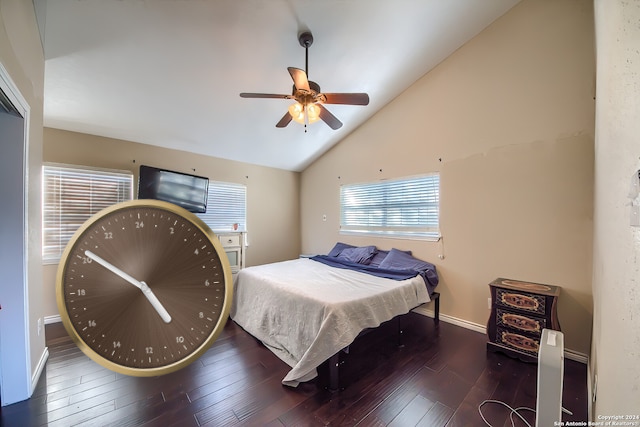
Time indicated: 9:51
